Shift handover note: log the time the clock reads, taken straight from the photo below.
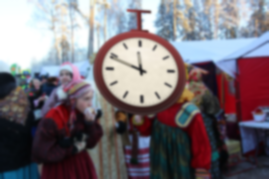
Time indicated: 11:49
